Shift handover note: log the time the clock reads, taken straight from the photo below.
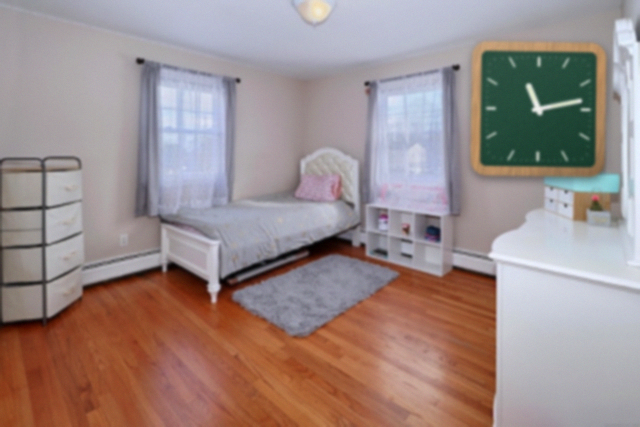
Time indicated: 11:13
